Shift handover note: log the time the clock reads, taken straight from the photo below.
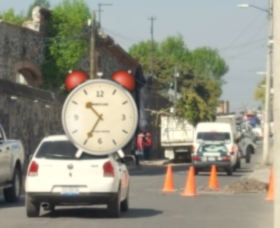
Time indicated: 10:35
